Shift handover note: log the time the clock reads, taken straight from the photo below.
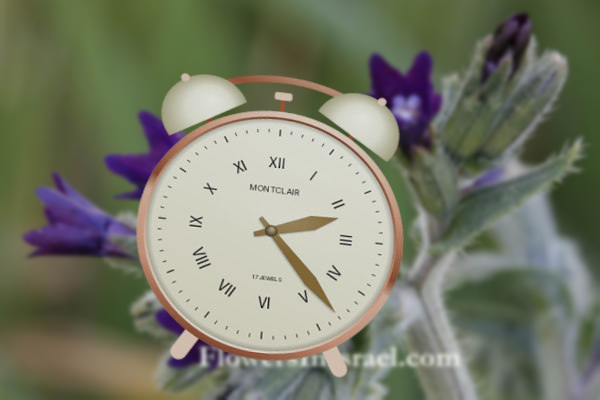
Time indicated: 2:23
